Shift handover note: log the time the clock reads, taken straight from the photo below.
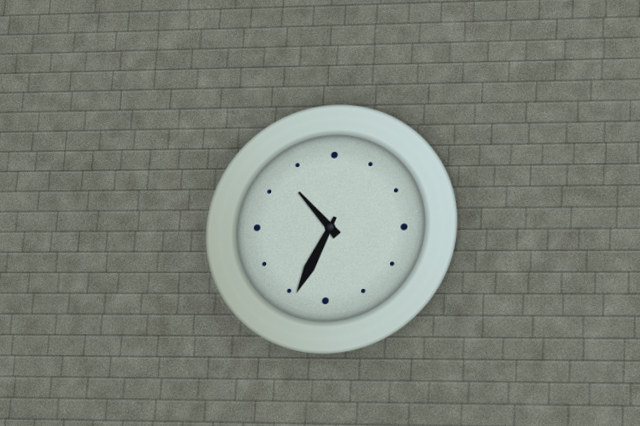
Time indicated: 10:34
